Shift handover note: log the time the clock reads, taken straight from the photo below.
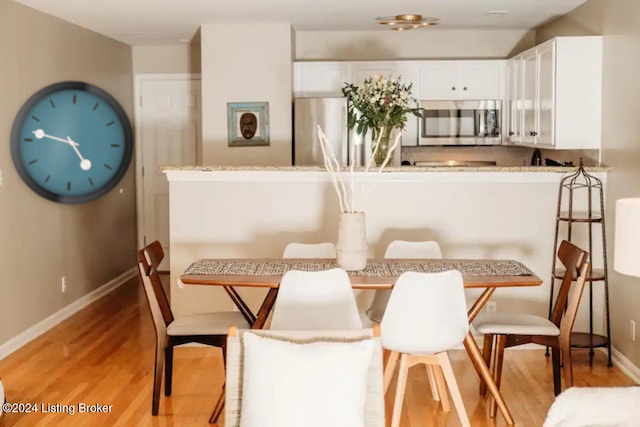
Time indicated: 4:47
